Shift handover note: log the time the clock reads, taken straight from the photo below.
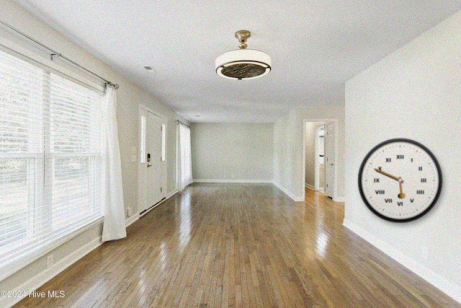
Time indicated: 5:49
